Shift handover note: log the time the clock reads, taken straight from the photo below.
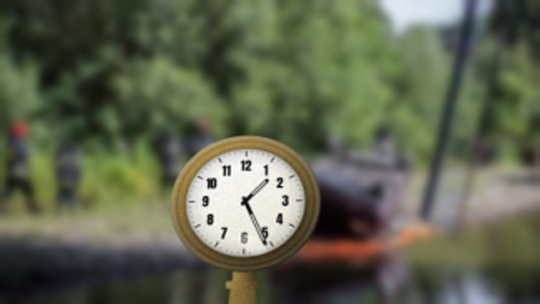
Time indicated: 1:26
